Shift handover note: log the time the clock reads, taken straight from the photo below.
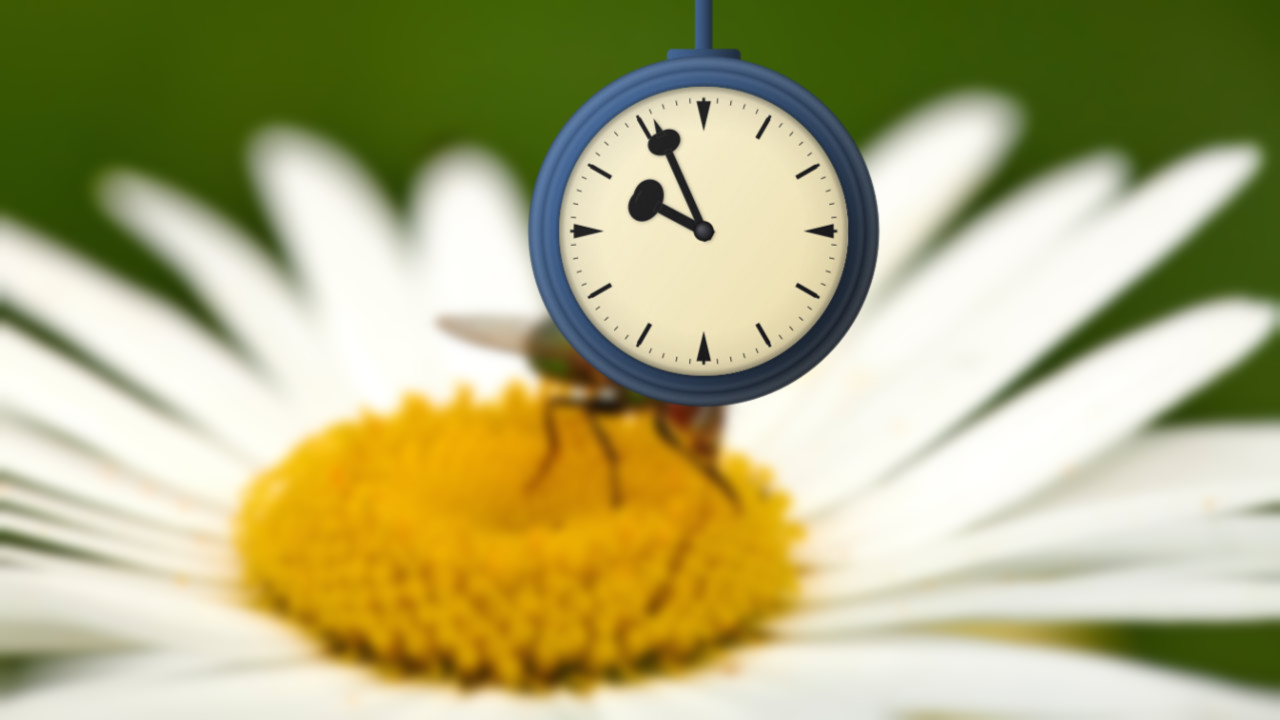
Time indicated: 9:56
